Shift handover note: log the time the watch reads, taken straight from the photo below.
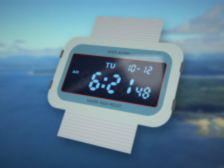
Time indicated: 6:21:48
